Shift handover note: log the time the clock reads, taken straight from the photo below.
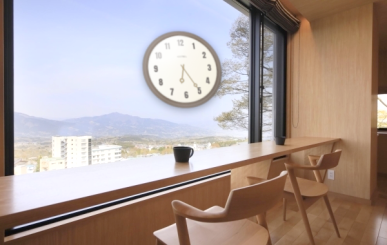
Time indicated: 6:25
